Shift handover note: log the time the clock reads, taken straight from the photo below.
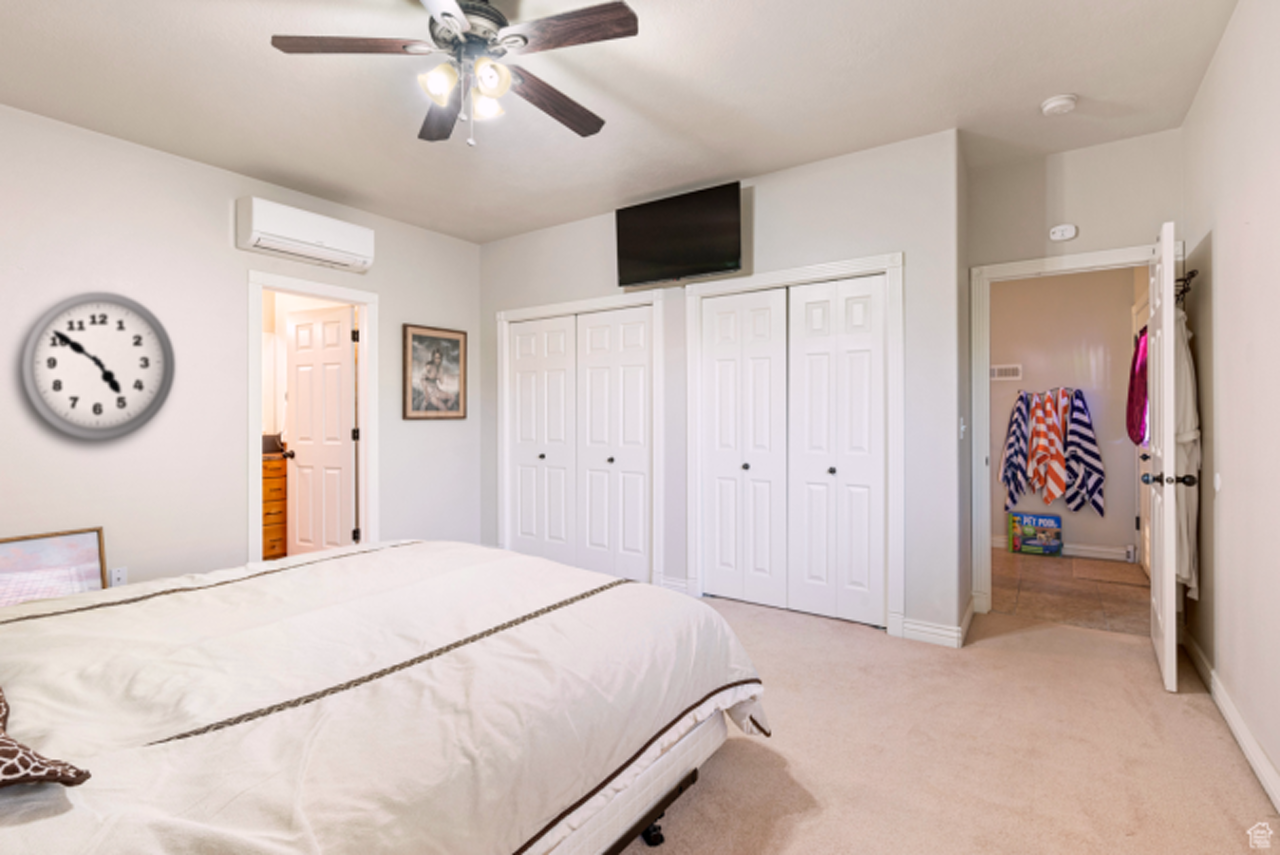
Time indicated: 4:51
